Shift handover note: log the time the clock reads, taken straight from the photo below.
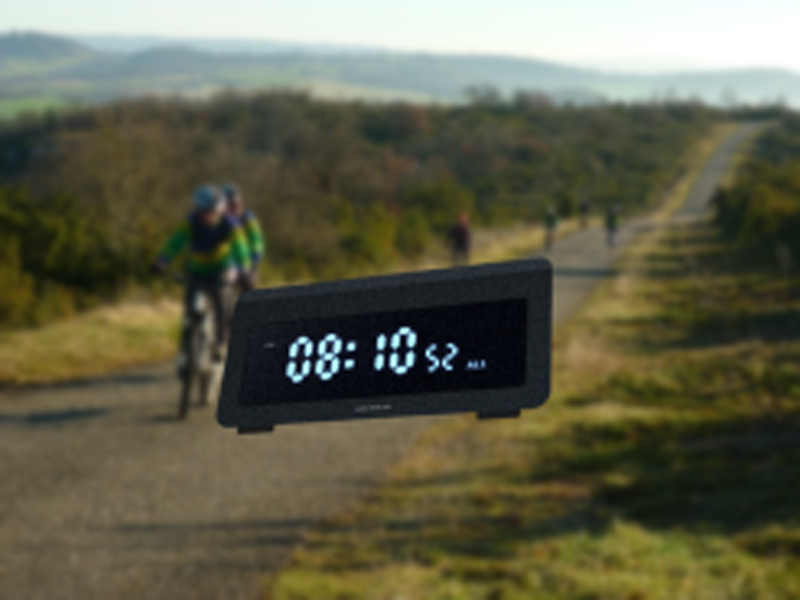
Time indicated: 8:10:52
